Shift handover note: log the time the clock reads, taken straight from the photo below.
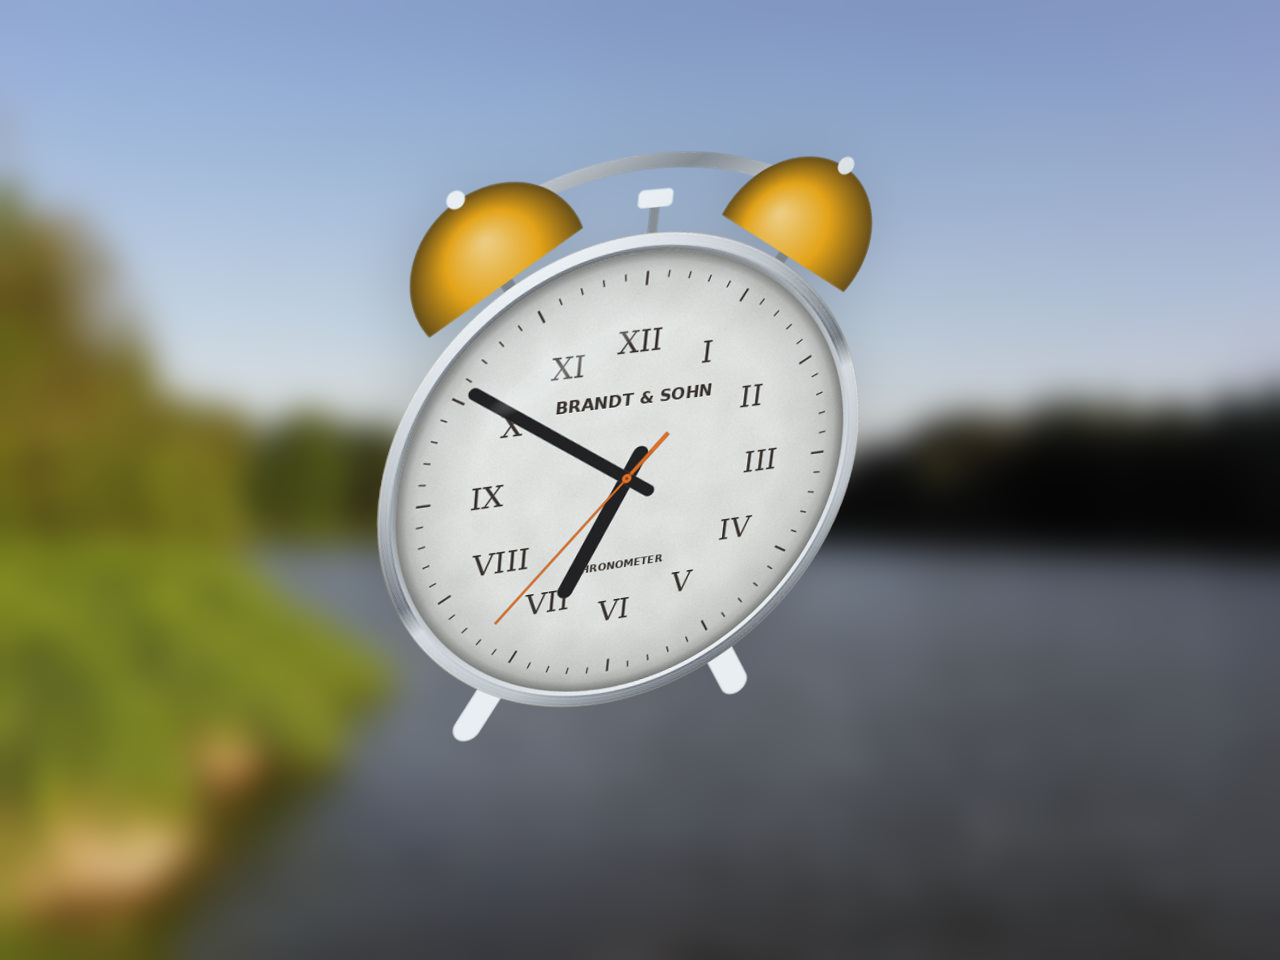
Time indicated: 6:50:37
